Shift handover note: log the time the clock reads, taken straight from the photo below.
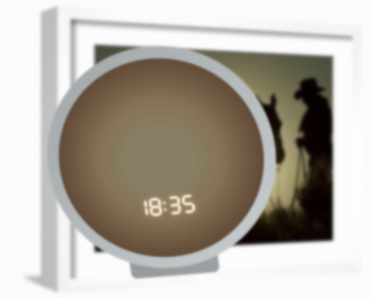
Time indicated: 18:35
